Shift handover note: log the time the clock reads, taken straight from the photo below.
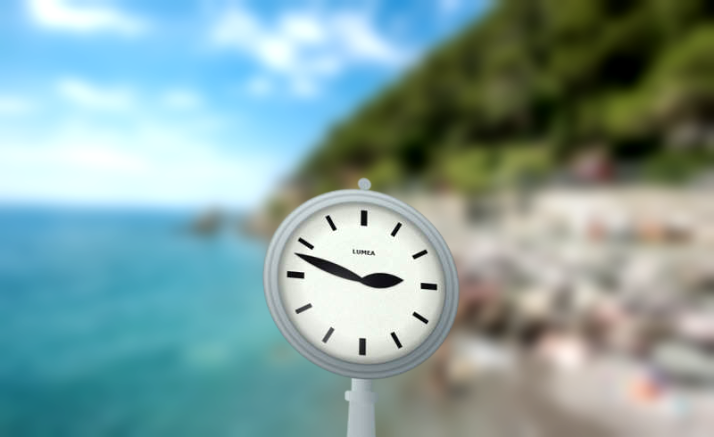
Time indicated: 2:48
